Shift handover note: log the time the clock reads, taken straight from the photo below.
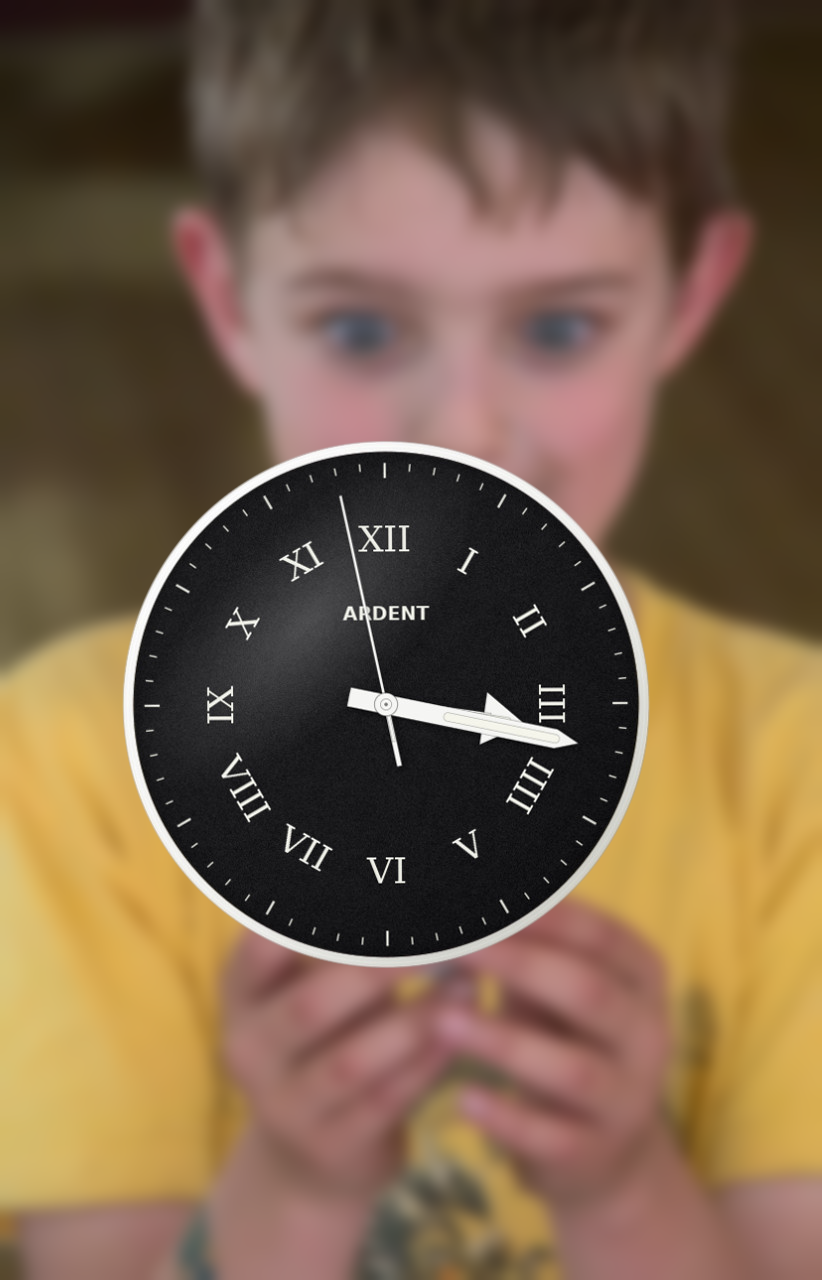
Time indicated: 3:16:58
